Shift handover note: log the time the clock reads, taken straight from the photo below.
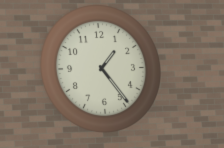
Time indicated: 1:24
